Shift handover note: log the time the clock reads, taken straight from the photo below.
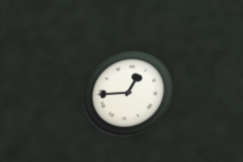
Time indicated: 12:44
